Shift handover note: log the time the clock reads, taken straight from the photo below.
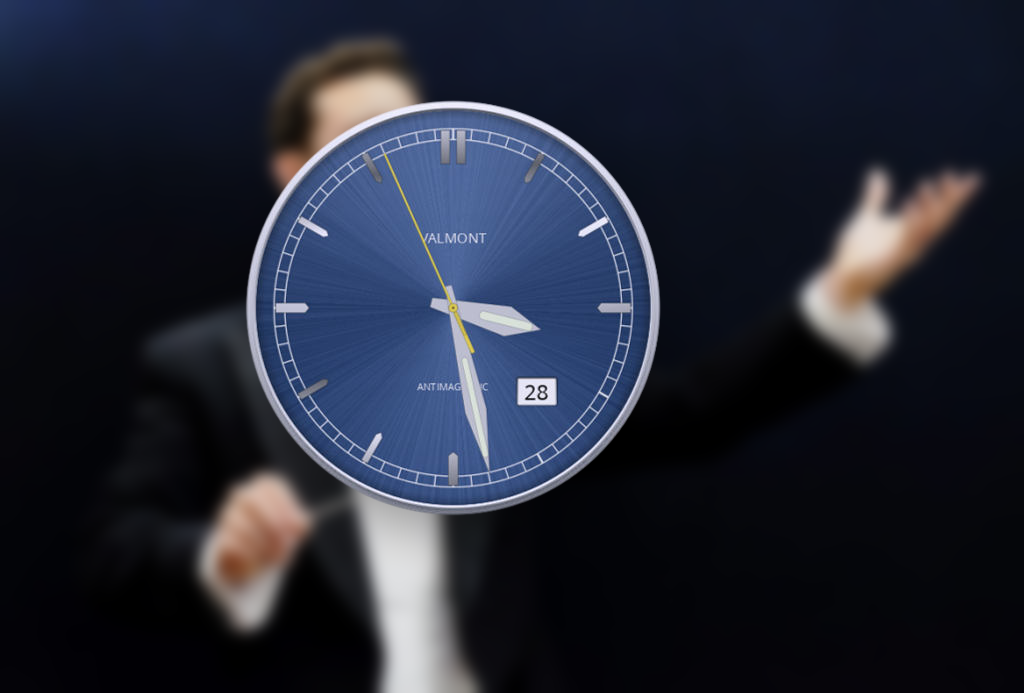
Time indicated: 3:27:56
